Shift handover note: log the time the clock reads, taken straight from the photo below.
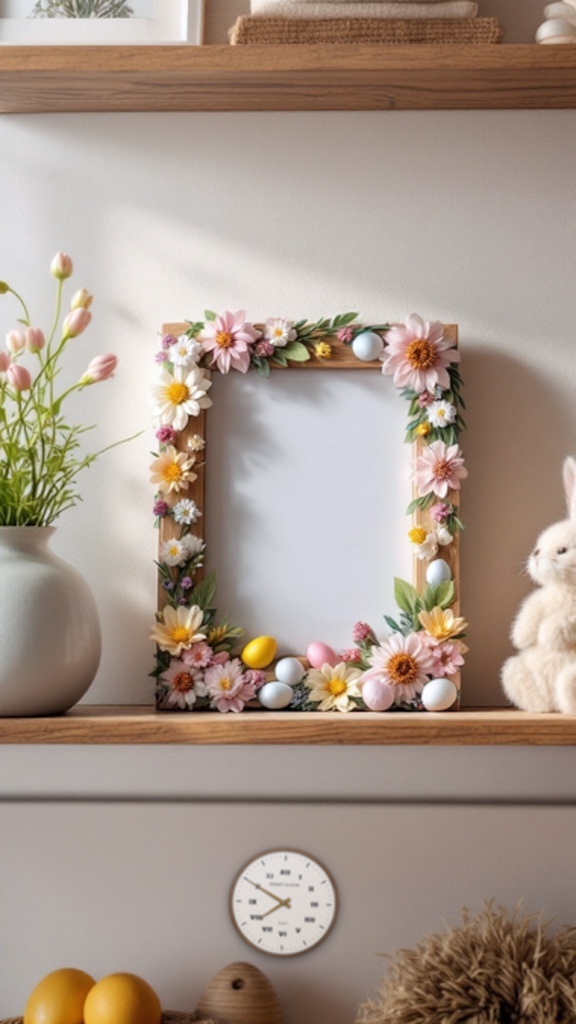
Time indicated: 7:50
